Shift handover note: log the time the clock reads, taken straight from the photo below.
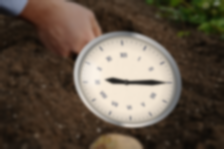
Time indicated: 9:15
